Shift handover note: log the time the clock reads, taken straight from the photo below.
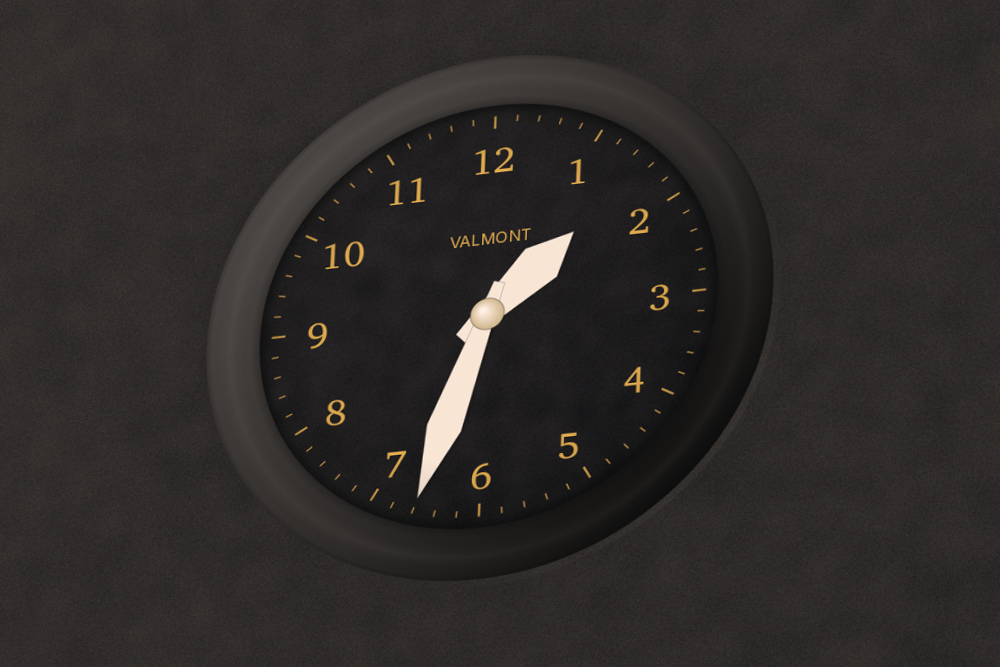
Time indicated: 1:33
